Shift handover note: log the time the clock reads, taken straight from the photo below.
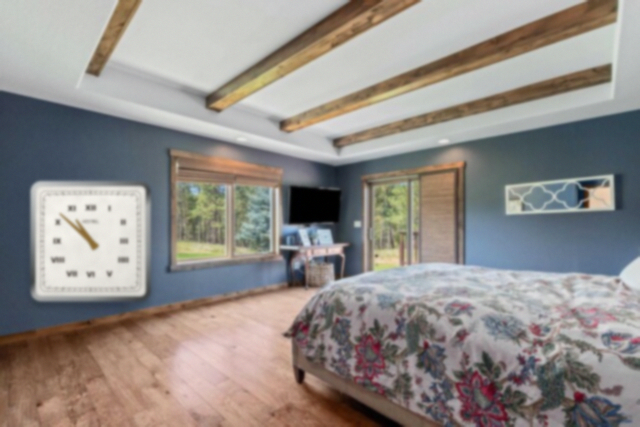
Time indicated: 10:52
